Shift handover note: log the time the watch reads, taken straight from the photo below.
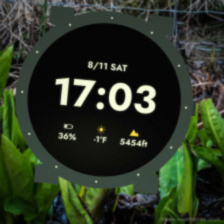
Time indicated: 17:03
